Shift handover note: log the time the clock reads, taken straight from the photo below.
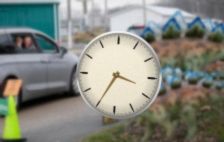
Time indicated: 3:35
